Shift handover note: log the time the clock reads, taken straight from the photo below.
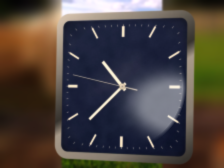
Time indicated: 10:37:47
